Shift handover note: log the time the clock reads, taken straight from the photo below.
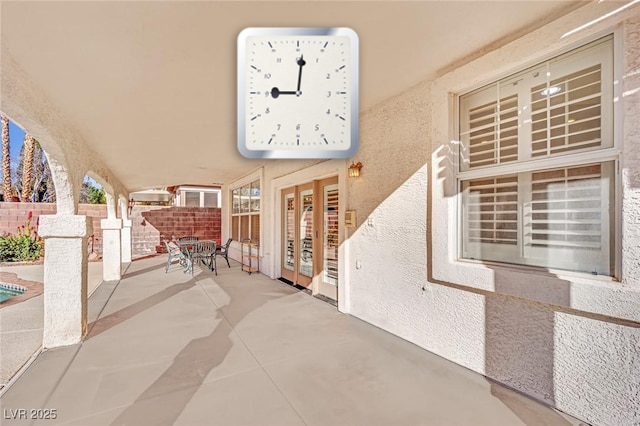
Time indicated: 9:01
